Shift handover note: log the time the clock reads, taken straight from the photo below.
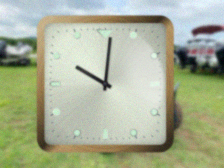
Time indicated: 10:01
